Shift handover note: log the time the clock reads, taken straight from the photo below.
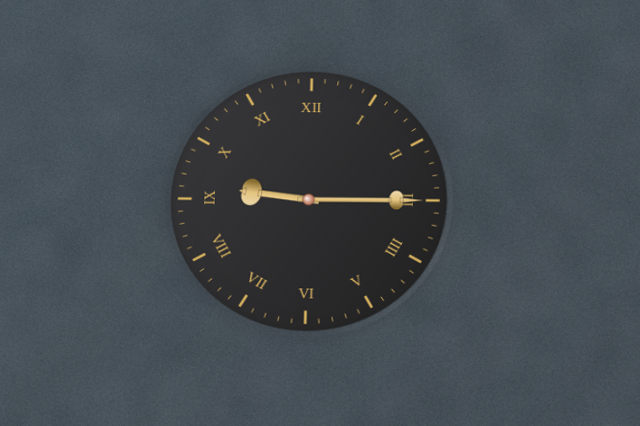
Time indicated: 9:15
